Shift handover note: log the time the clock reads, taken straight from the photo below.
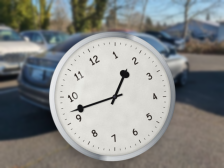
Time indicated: 1:47
